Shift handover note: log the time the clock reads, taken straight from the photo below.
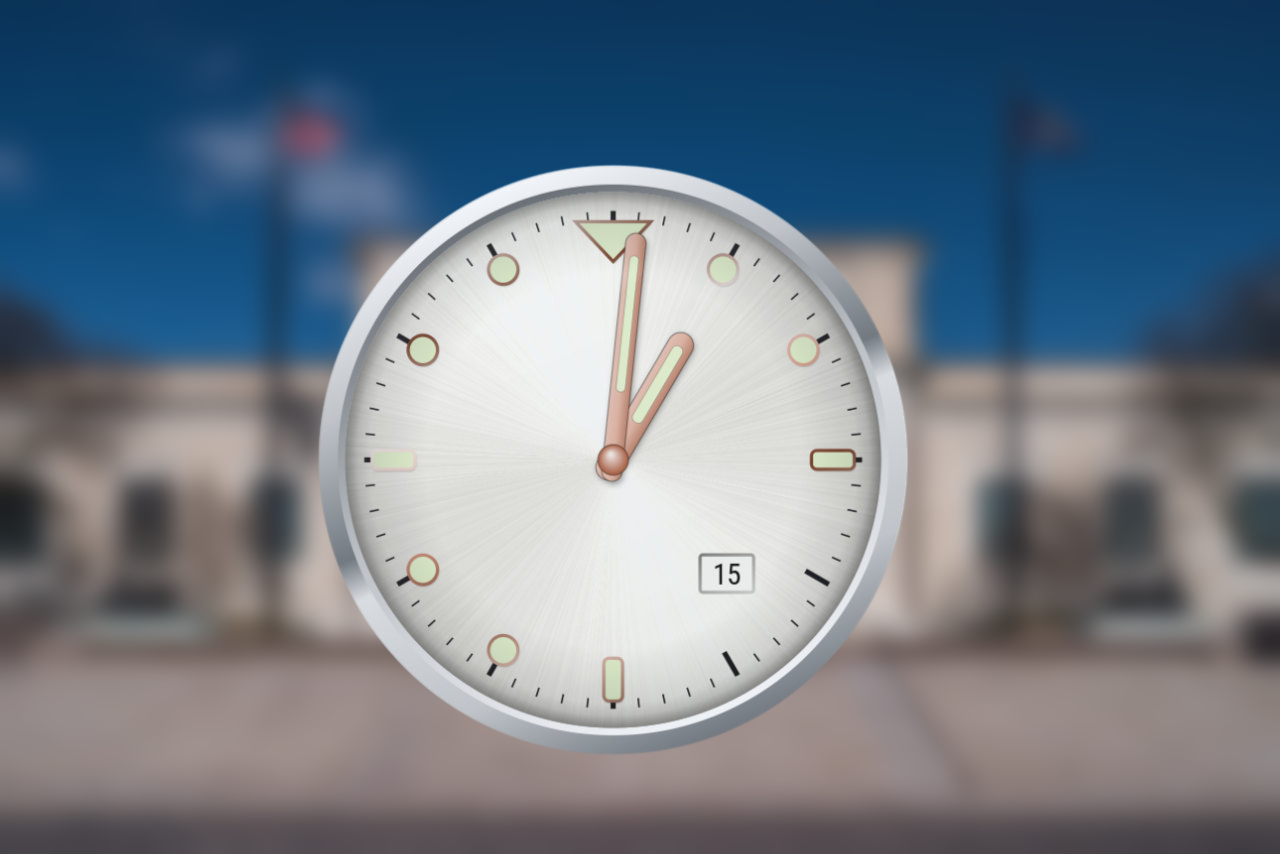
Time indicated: 1:01
